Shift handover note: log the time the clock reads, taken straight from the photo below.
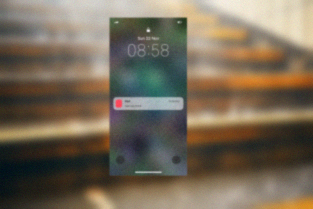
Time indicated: 8:58
